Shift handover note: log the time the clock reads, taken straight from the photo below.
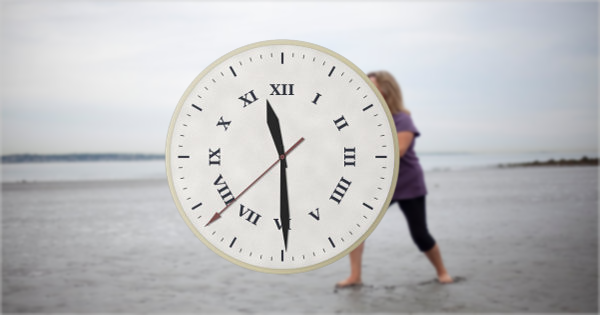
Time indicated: 11:29:38
